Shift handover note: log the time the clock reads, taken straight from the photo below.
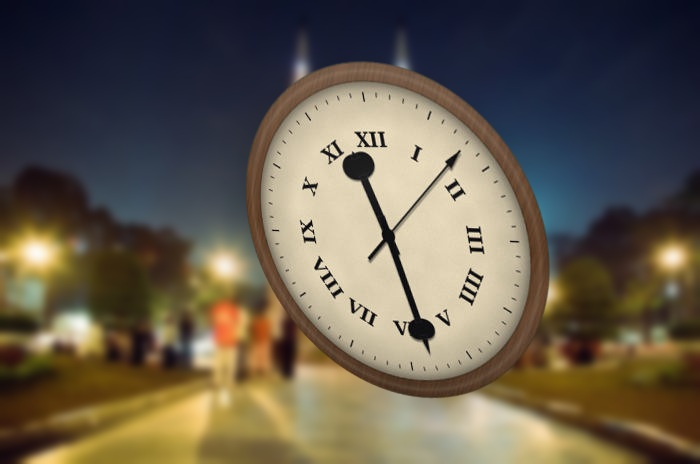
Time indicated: 11:28:08
